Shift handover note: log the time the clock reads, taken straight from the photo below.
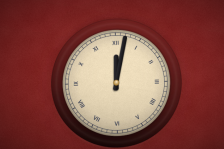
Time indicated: 12:02
